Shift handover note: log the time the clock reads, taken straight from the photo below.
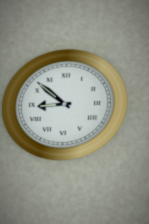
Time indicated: 8:52
